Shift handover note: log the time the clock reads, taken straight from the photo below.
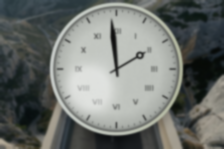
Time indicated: 1:59
